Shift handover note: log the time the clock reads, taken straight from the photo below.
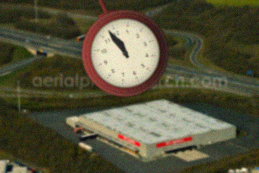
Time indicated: 11:58
